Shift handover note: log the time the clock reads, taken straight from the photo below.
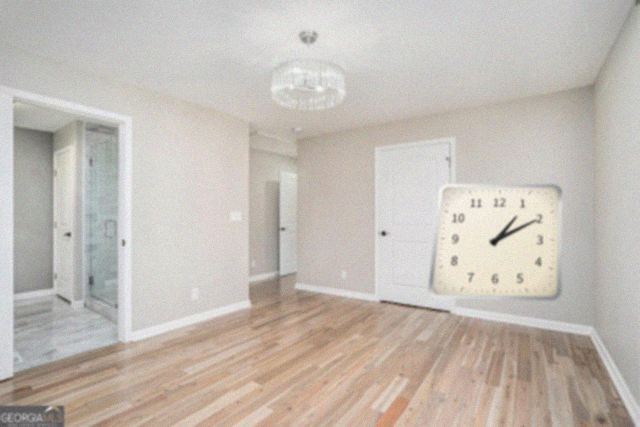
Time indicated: 1:10
